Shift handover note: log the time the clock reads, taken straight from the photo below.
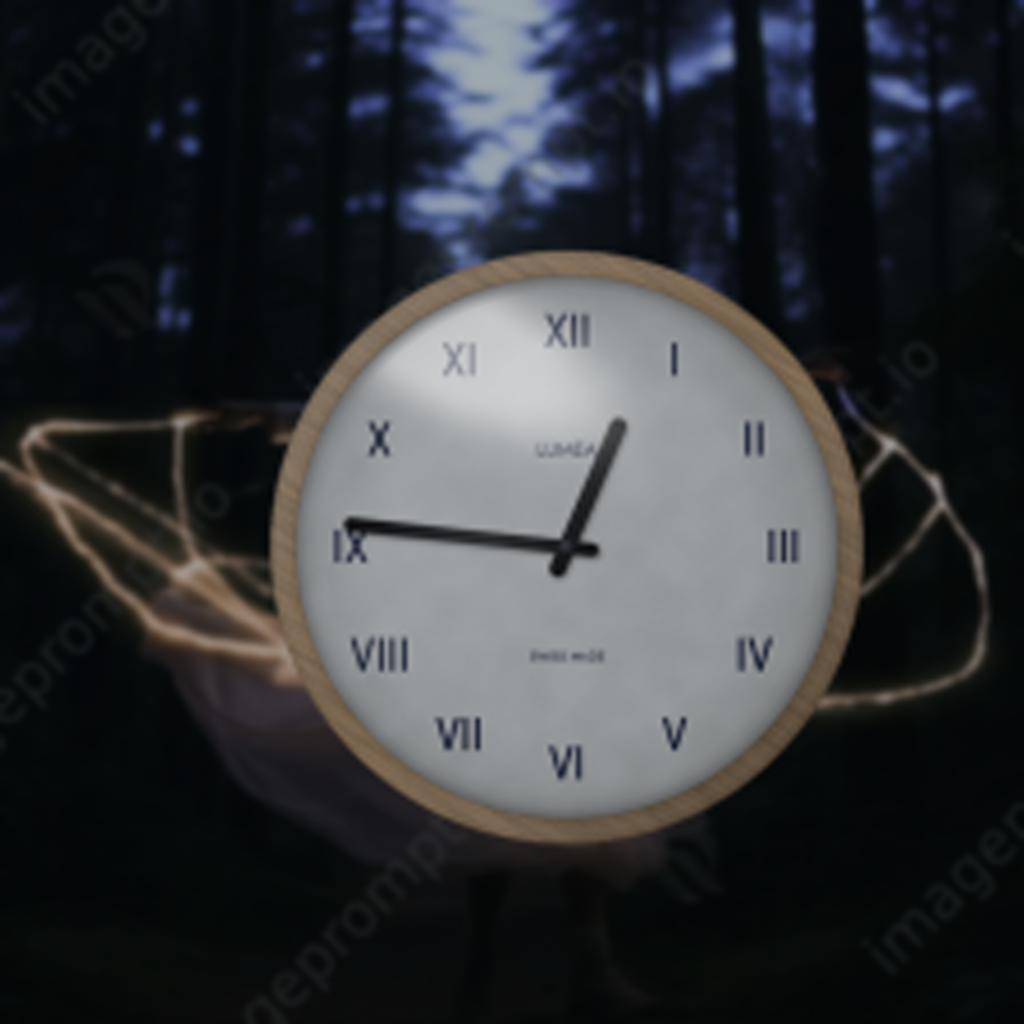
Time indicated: 12:46
